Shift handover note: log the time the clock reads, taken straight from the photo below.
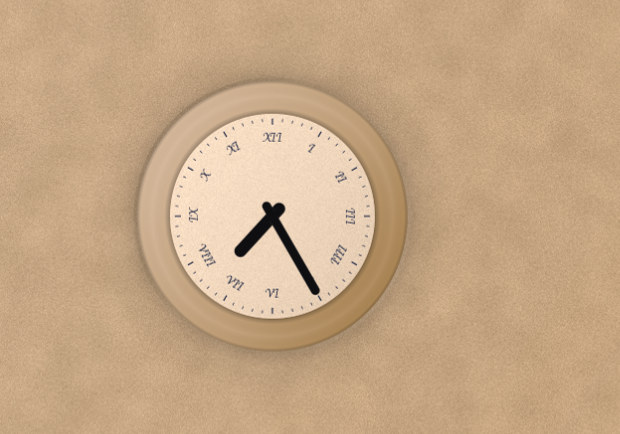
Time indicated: 7:25
